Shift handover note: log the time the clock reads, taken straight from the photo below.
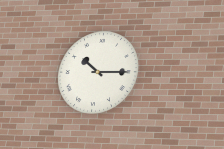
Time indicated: 10:15
